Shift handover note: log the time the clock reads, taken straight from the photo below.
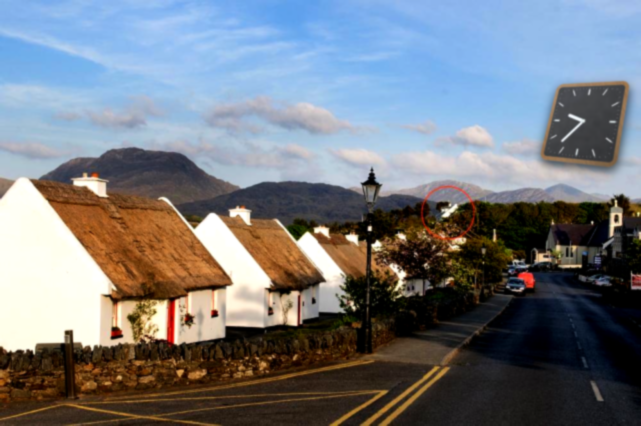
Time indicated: 9:37
